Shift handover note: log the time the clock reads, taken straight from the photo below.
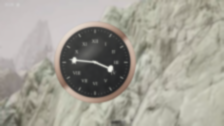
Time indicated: 3:46
